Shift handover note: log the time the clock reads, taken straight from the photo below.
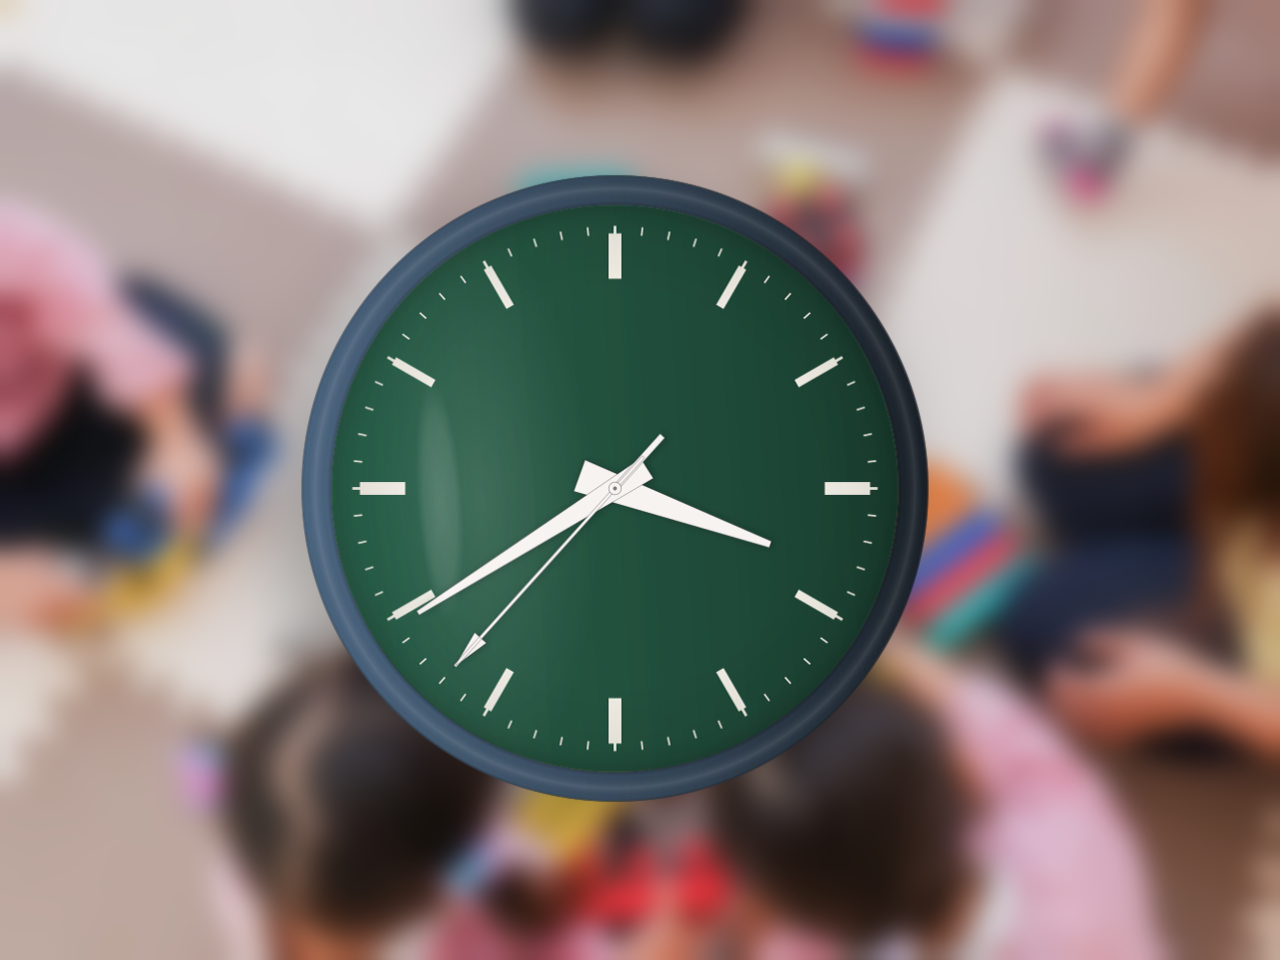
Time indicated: 3:39:37
